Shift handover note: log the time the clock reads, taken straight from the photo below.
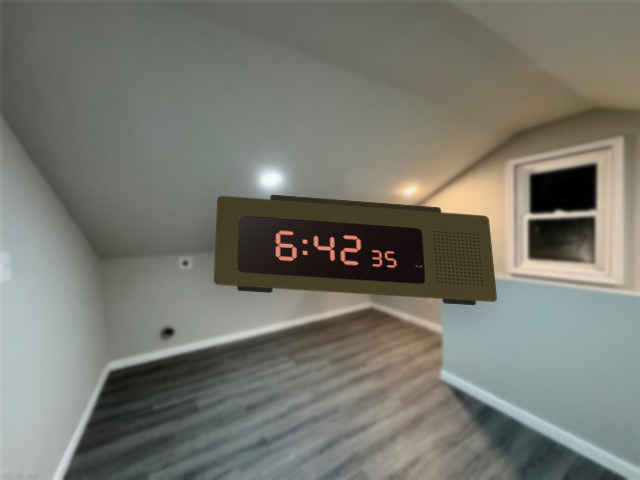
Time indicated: 6:42:35
